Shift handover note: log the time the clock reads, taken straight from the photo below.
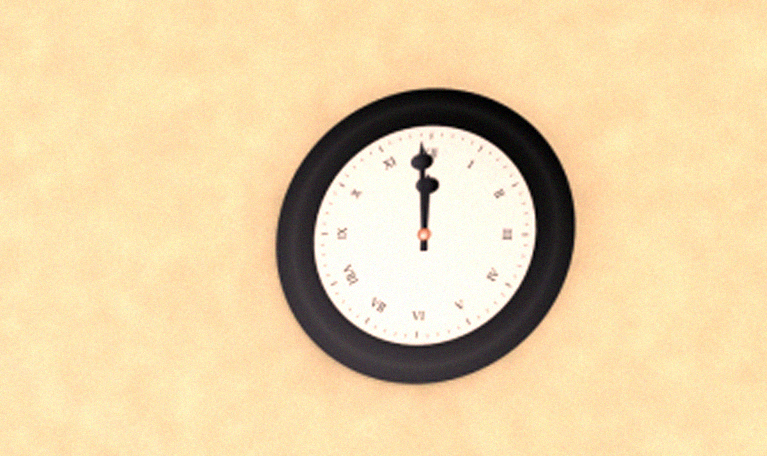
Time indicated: 11:59
